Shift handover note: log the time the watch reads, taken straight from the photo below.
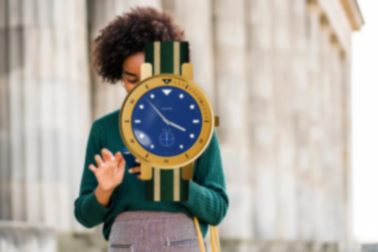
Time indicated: 3:53
